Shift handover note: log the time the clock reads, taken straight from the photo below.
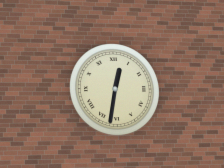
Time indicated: 12:32
